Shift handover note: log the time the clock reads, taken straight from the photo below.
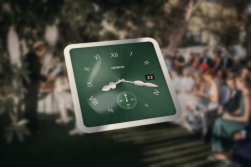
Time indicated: 8:18
